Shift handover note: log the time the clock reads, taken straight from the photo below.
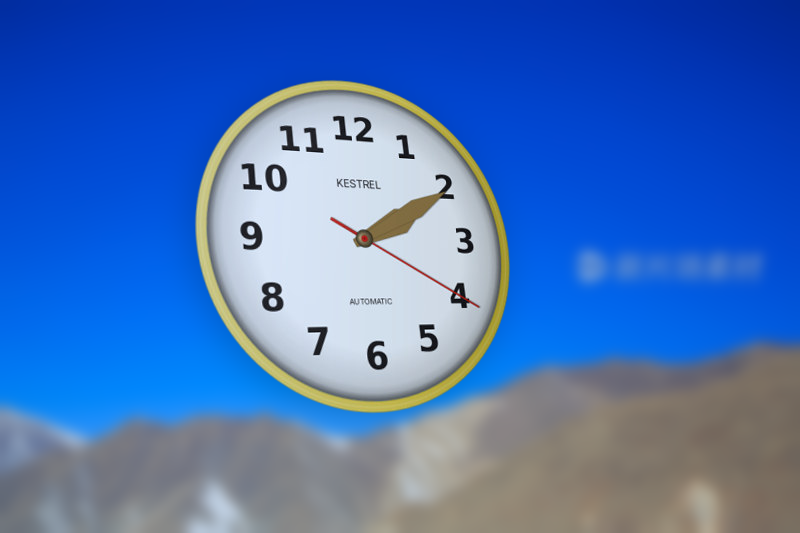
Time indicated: 2:10:20
